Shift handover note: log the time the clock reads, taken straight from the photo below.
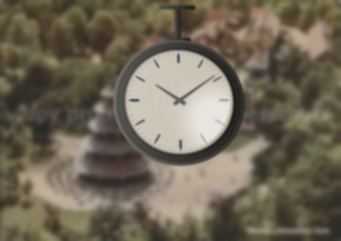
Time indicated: 10:09
